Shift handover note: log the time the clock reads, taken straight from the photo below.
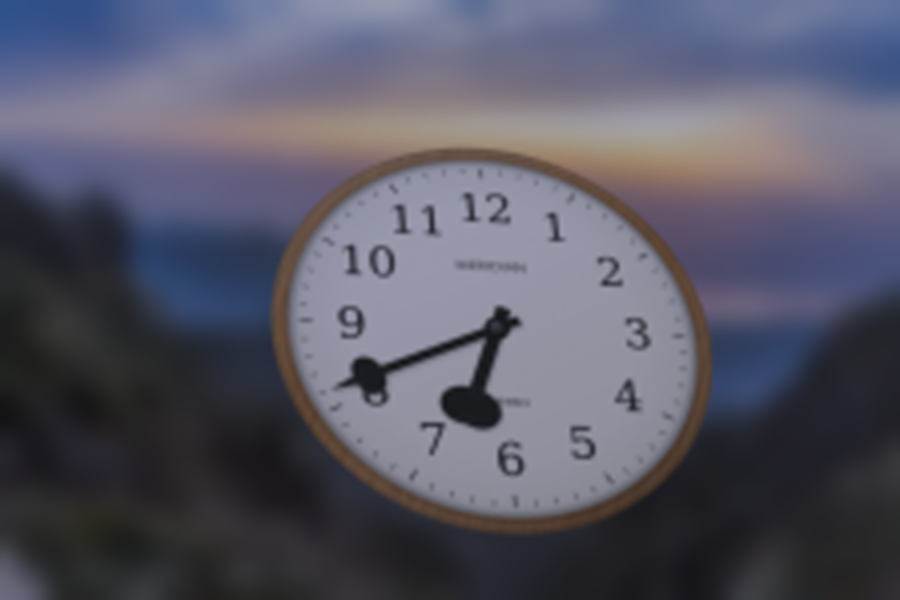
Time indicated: 6:41
